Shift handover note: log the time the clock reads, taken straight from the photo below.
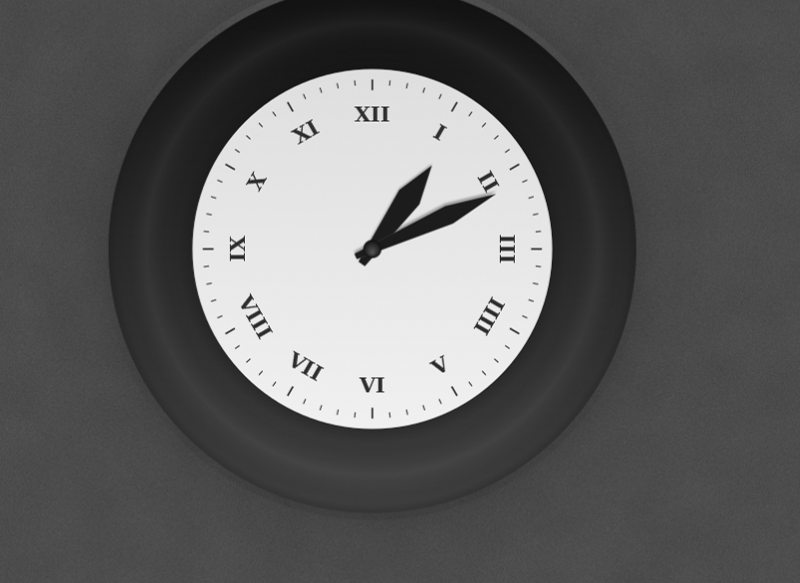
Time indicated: 1:11
